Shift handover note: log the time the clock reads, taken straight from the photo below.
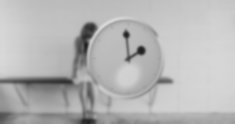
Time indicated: 1:59
